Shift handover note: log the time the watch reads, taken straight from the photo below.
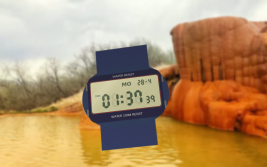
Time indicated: 1:37:39
